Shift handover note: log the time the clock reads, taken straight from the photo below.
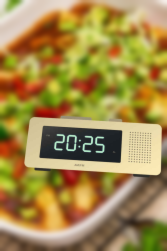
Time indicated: 20:25
